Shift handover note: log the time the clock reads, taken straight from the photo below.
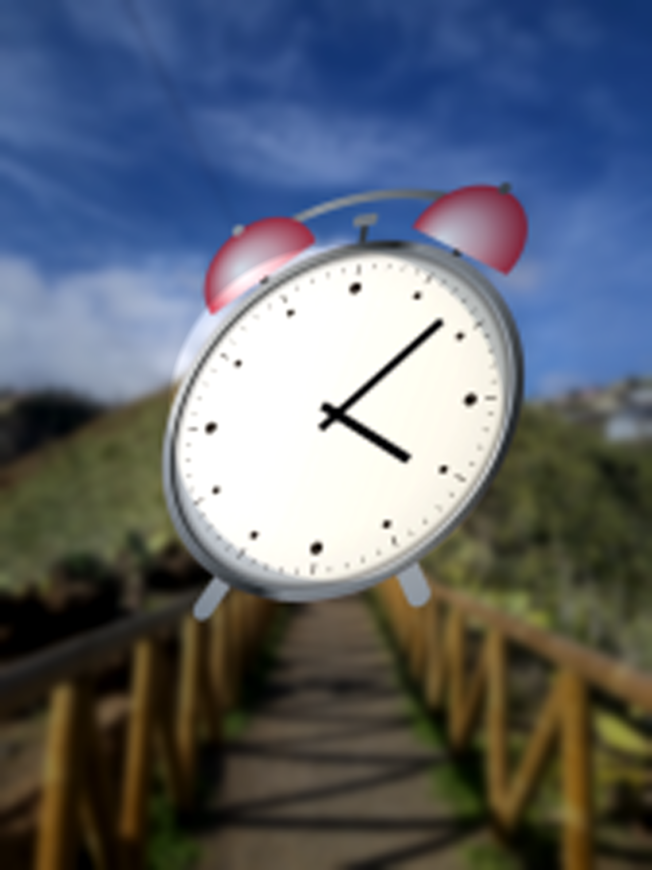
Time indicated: 4:08
